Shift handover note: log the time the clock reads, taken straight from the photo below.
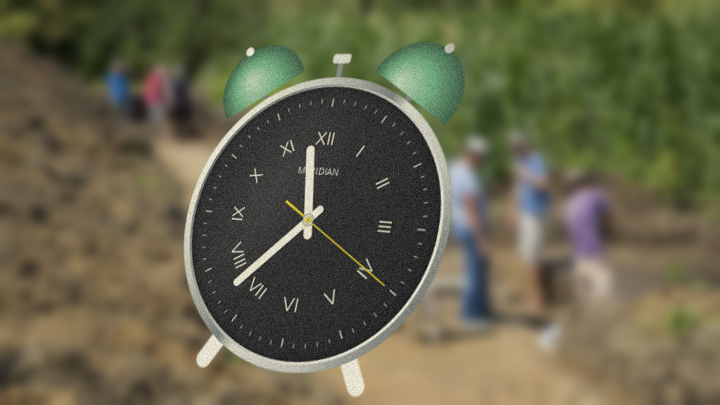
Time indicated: 11:37:20
